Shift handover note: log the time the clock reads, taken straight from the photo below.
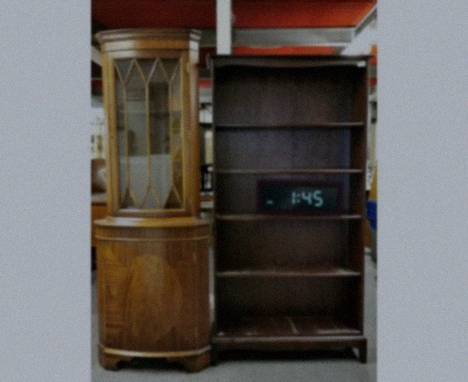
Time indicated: 1:45
